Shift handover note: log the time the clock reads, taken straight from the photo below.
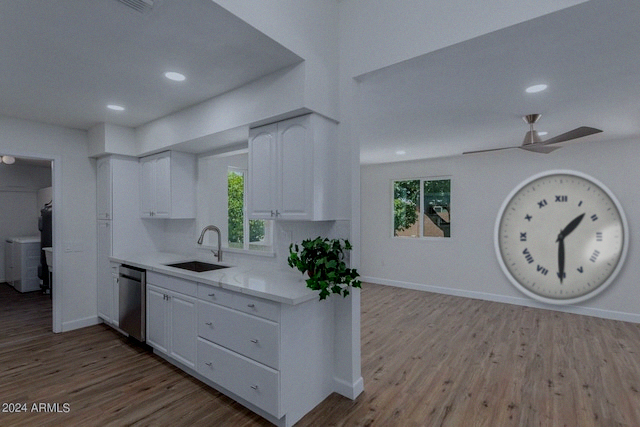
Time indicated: 1:30
